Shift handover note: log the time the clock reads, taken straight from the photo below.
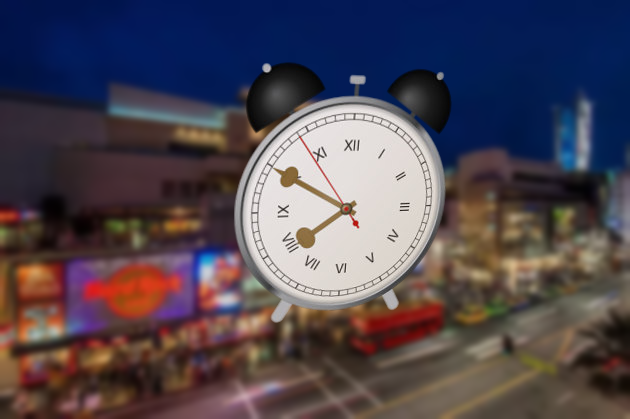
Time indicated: 7:49:54
